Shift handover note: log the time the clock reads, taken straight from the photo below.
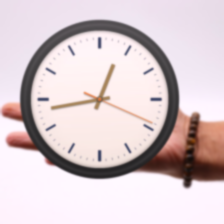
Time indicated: 12:43:19
